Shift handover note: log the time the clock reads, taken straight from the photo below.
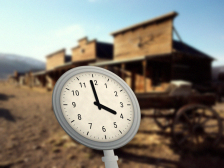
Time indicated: 3:59
